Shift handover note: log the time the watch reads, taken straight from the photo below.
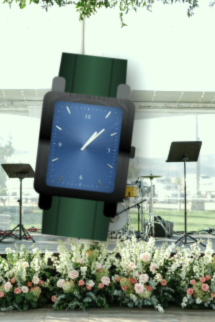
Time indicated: 1:07
